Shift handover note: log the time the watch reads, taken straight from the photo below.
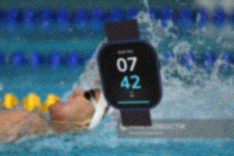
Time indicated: 7:42
